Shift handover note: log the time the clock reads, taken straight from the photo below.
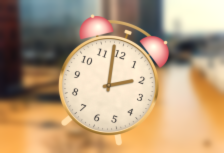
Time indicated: 1:58
